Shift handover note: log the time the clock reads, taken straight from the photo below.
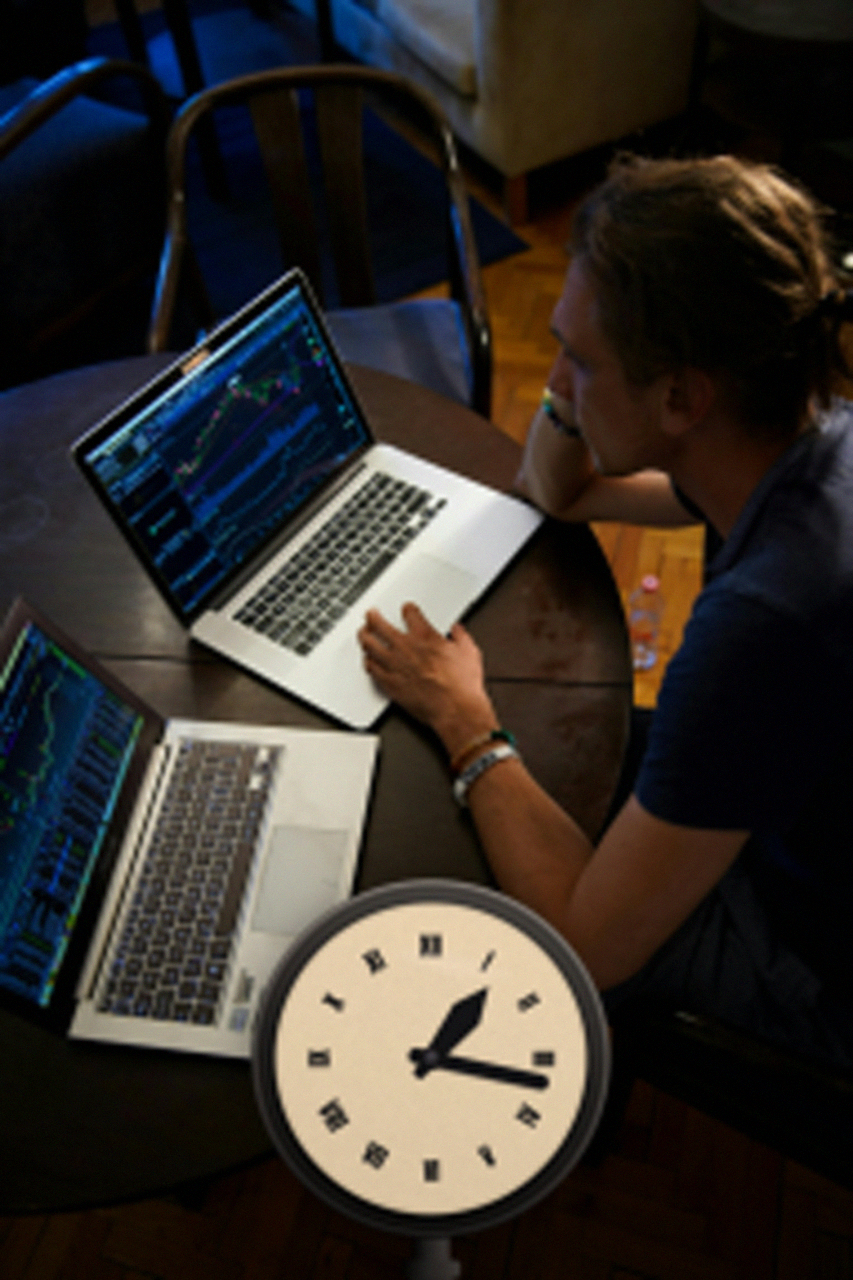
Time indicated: 1:17
